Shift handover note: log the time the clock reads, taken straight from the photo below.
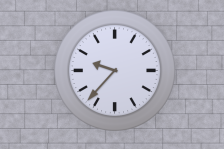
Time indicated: 9:37
